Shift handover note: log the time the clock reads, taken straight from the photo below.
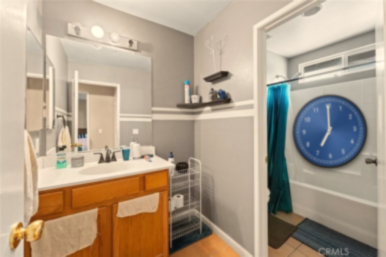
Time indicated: 7:00
